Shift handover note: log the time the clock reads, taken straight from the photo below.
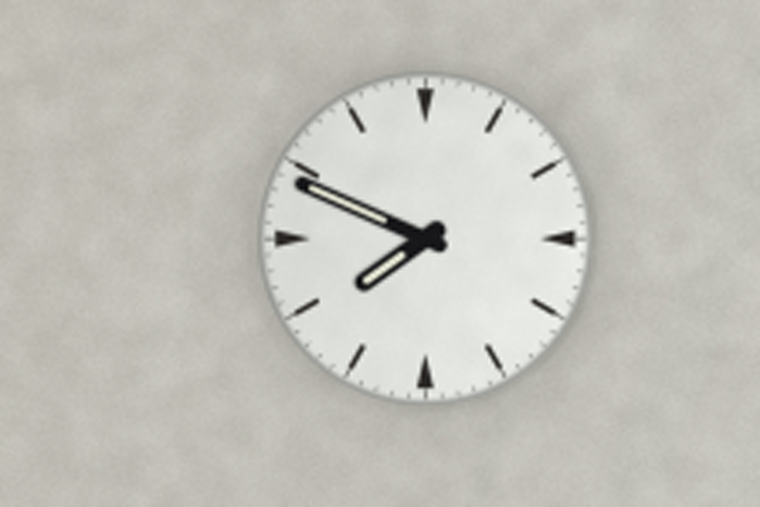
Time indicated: 7:49
